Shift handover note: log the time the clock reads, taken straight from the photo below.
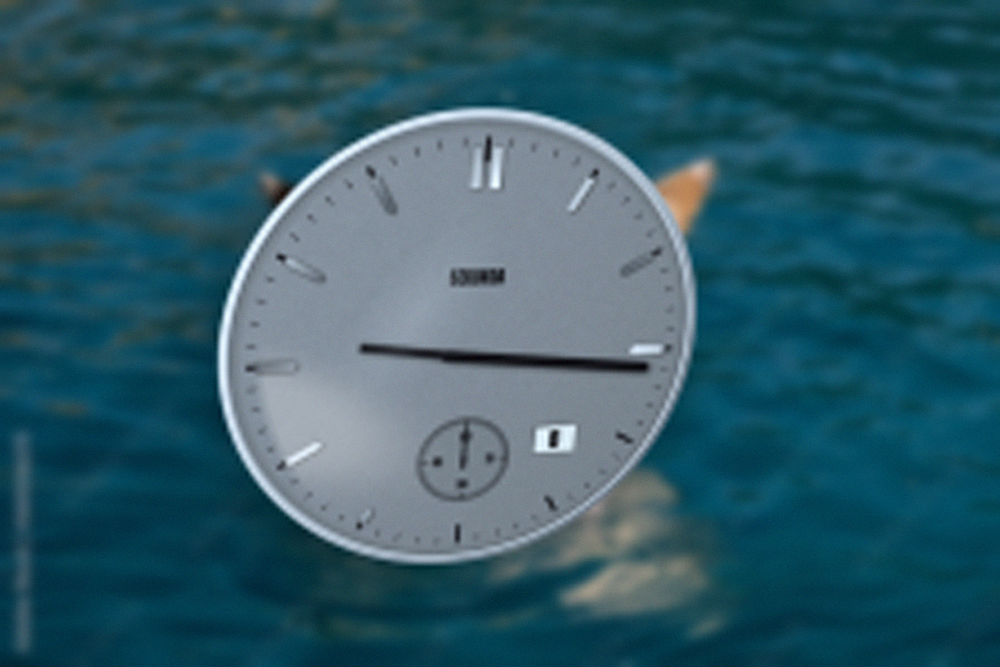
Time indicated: 9:16
